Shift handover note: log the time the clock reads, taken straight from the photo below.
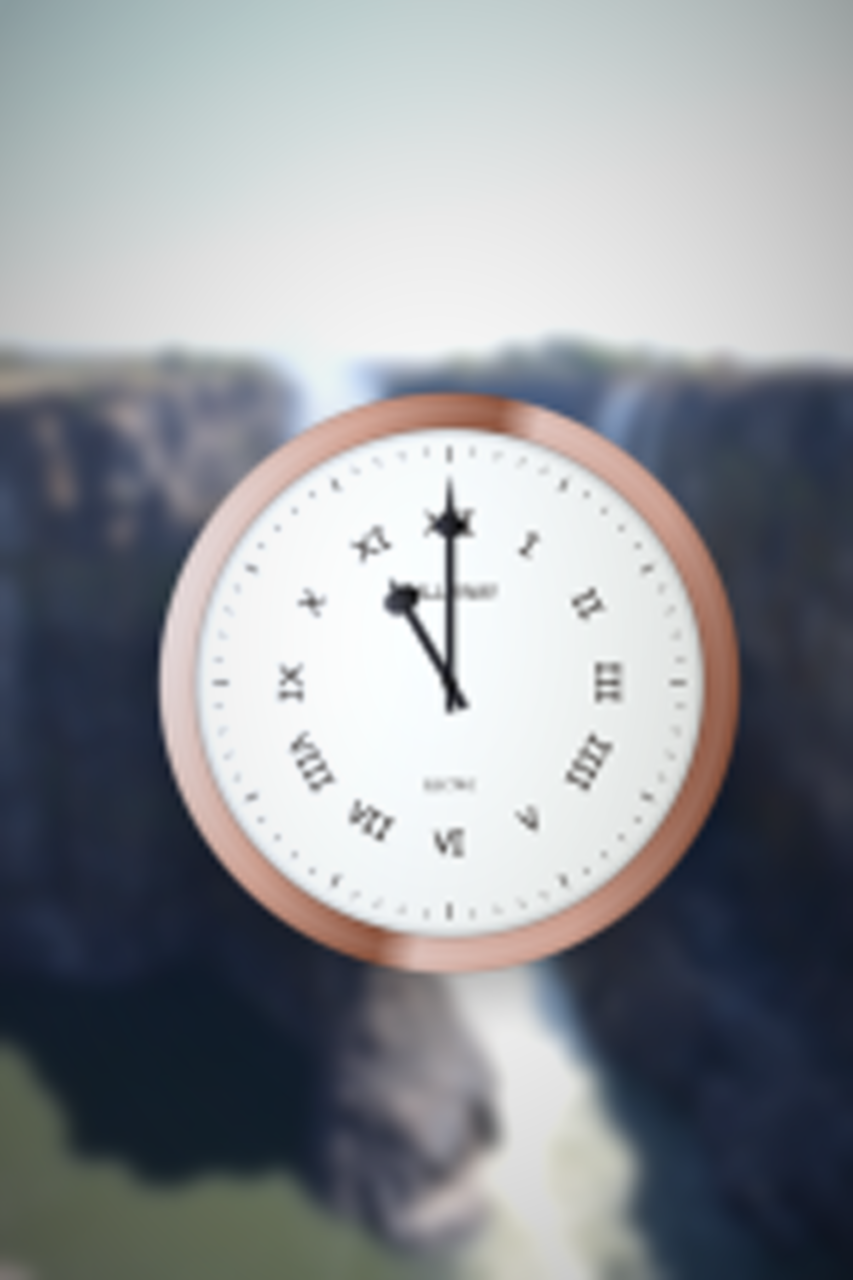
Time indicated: 11:00
